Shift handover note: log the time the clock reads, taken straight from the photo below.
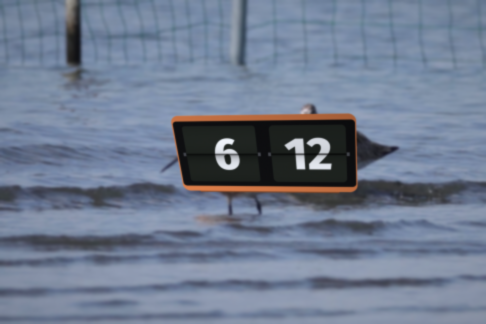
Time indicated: 6:12
